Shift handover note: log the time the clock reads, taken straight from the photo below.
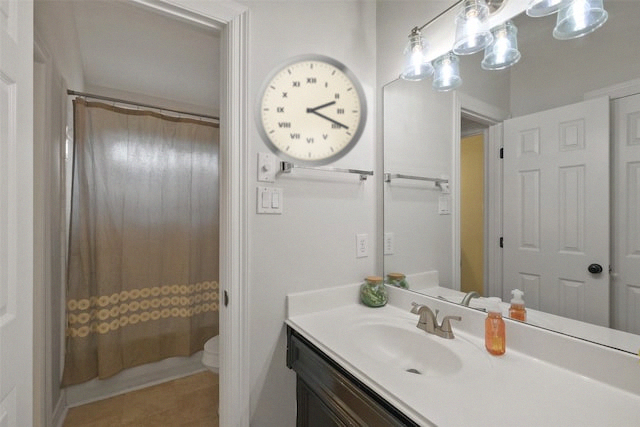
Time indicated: 2:19
